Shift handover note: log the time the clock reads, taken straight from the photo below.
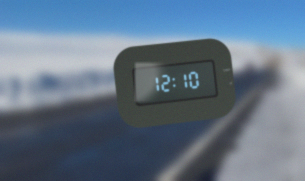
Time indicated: 12:10
